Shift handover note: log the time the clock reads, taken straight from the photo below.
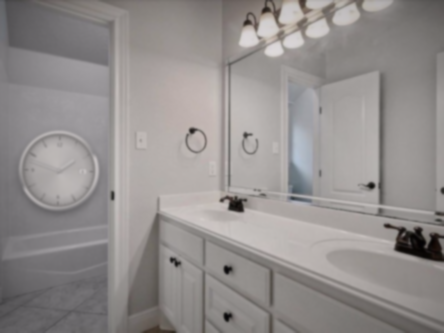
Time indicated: 1:48
